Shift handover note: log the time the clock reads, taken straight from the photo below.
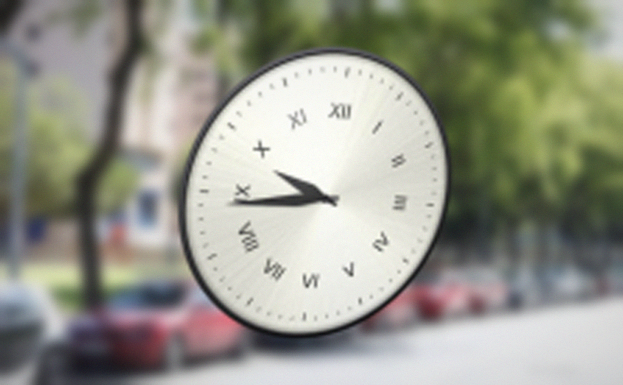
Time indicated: 9:44
